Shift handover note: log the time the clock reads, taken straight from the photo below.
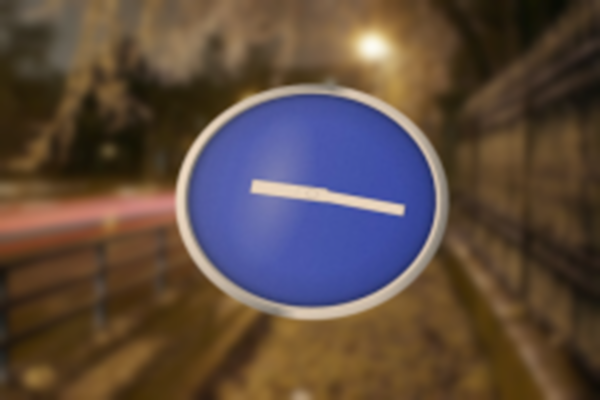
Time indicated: 9:17
